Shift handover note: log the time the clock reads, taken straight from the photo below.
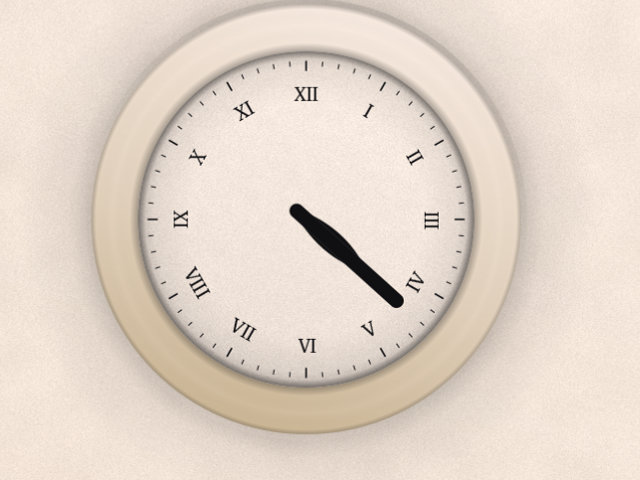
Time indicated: 4:22
